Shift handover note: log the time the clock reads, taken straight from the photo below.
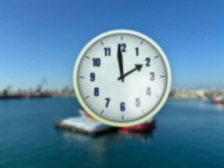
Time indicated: 1:59
